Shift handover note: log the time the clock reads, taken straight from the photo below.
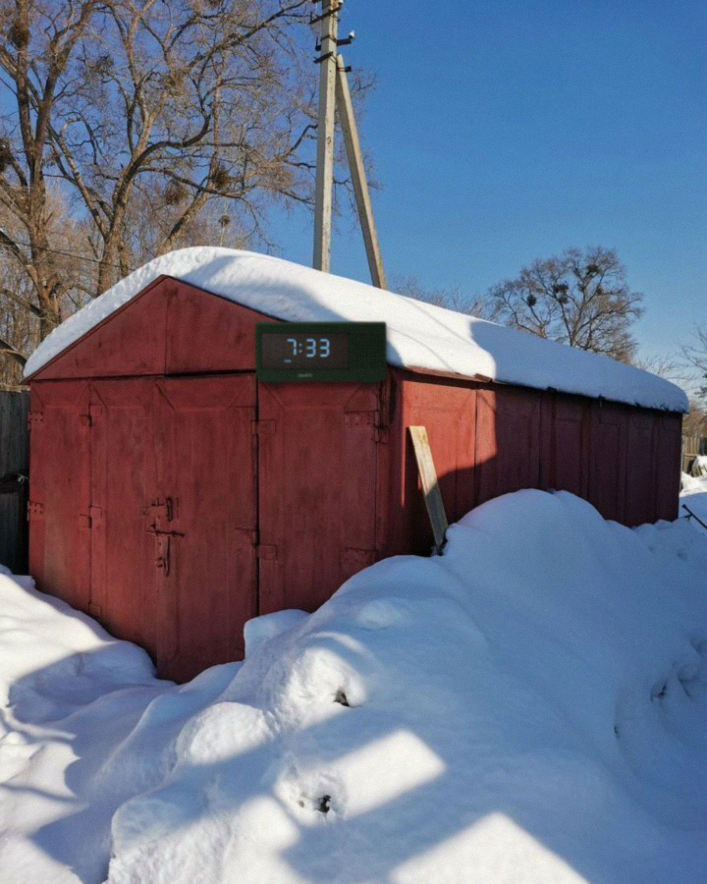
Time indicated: 7:33
